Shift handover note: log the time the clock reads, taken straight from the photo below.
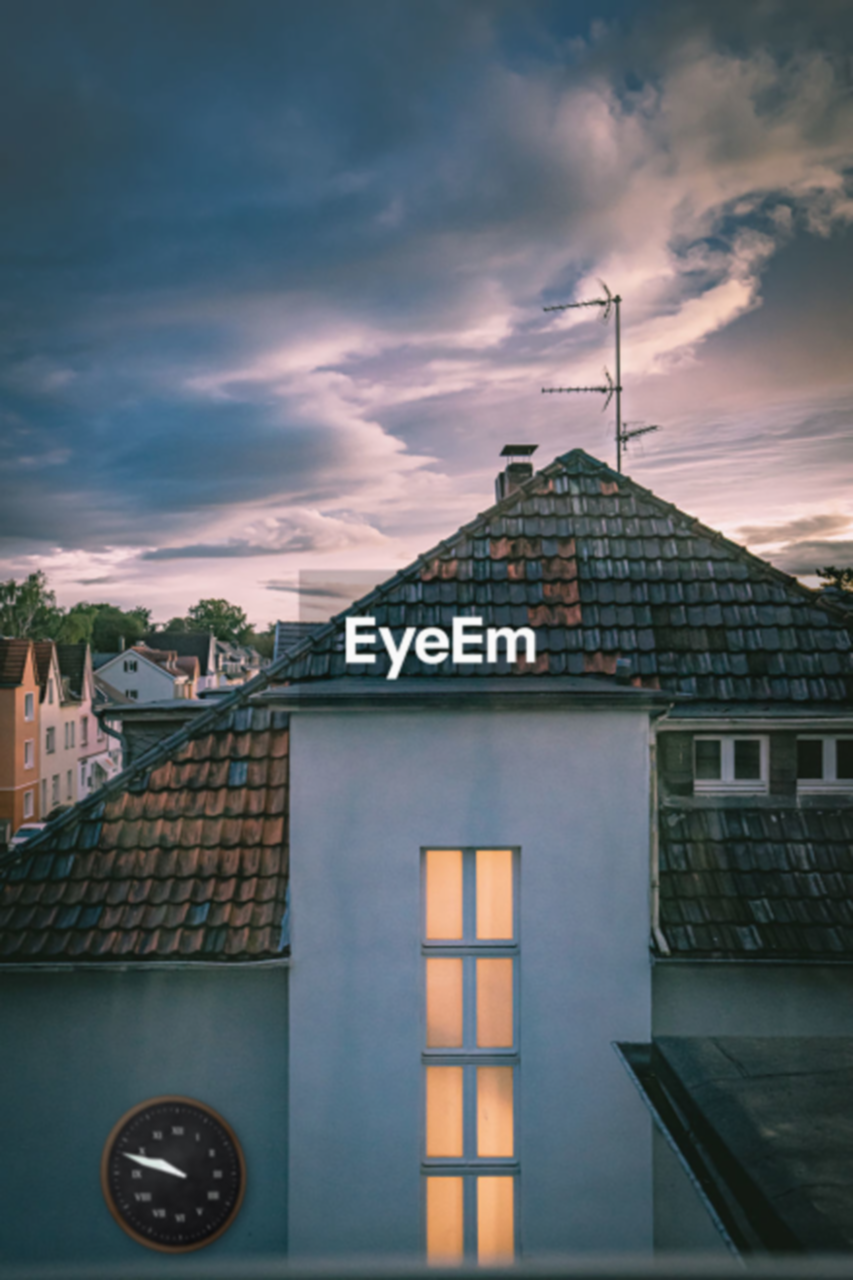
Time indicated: 9:48
